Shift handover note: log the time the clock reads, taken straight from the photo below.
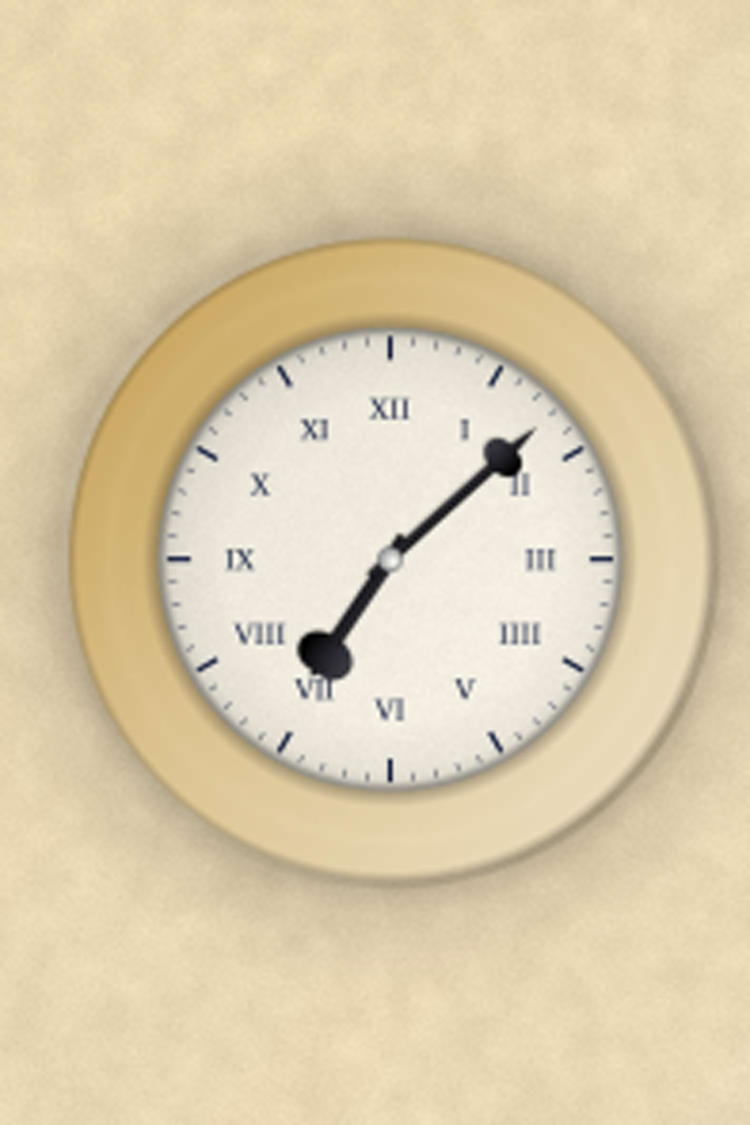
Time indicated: 7:08
